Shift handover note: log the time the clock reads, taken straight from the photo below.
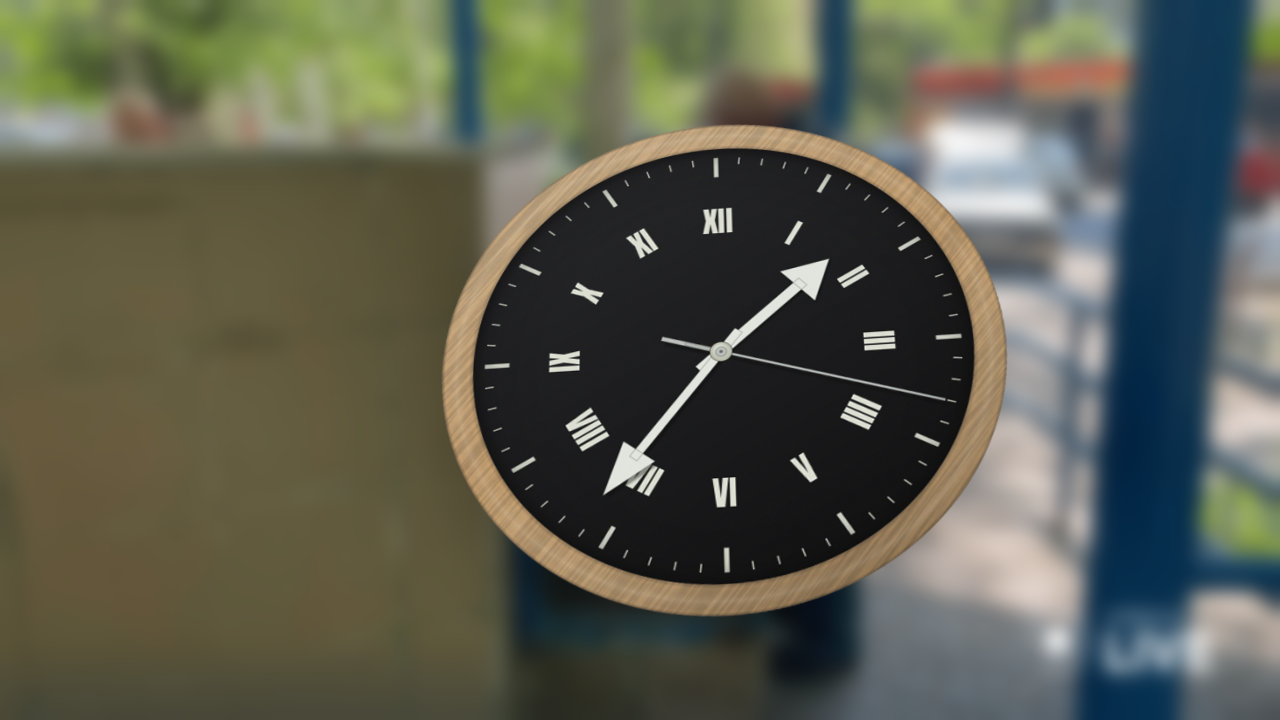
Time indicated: 1:36:18
